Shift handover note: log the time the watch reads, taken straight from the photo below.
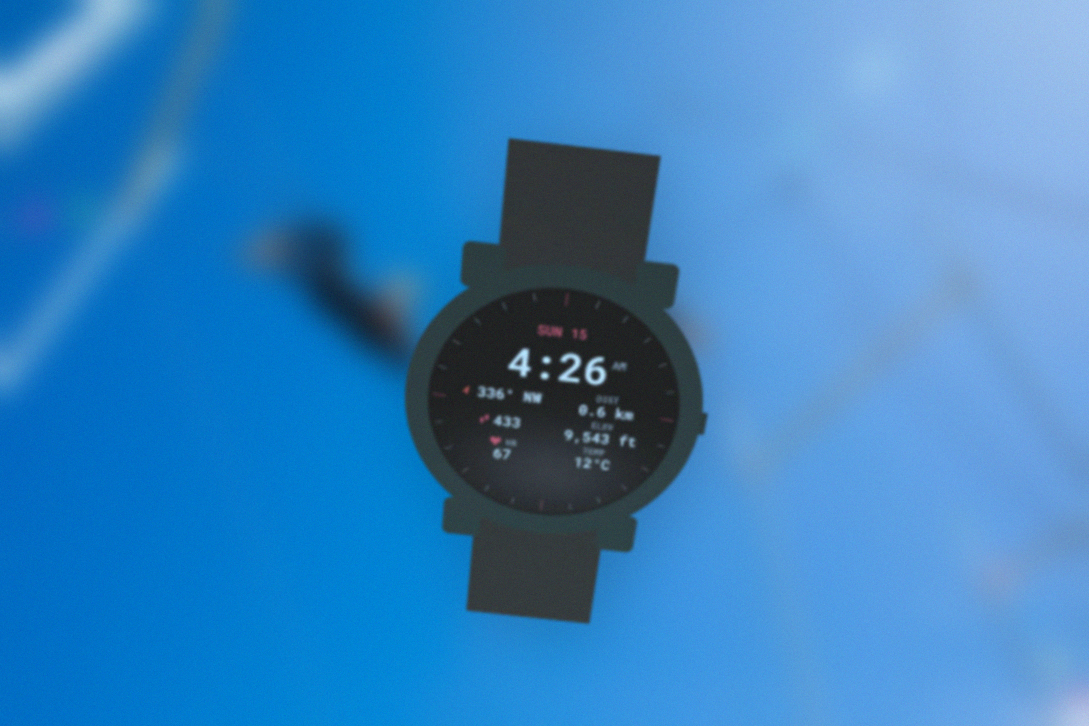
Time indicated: 4:26
